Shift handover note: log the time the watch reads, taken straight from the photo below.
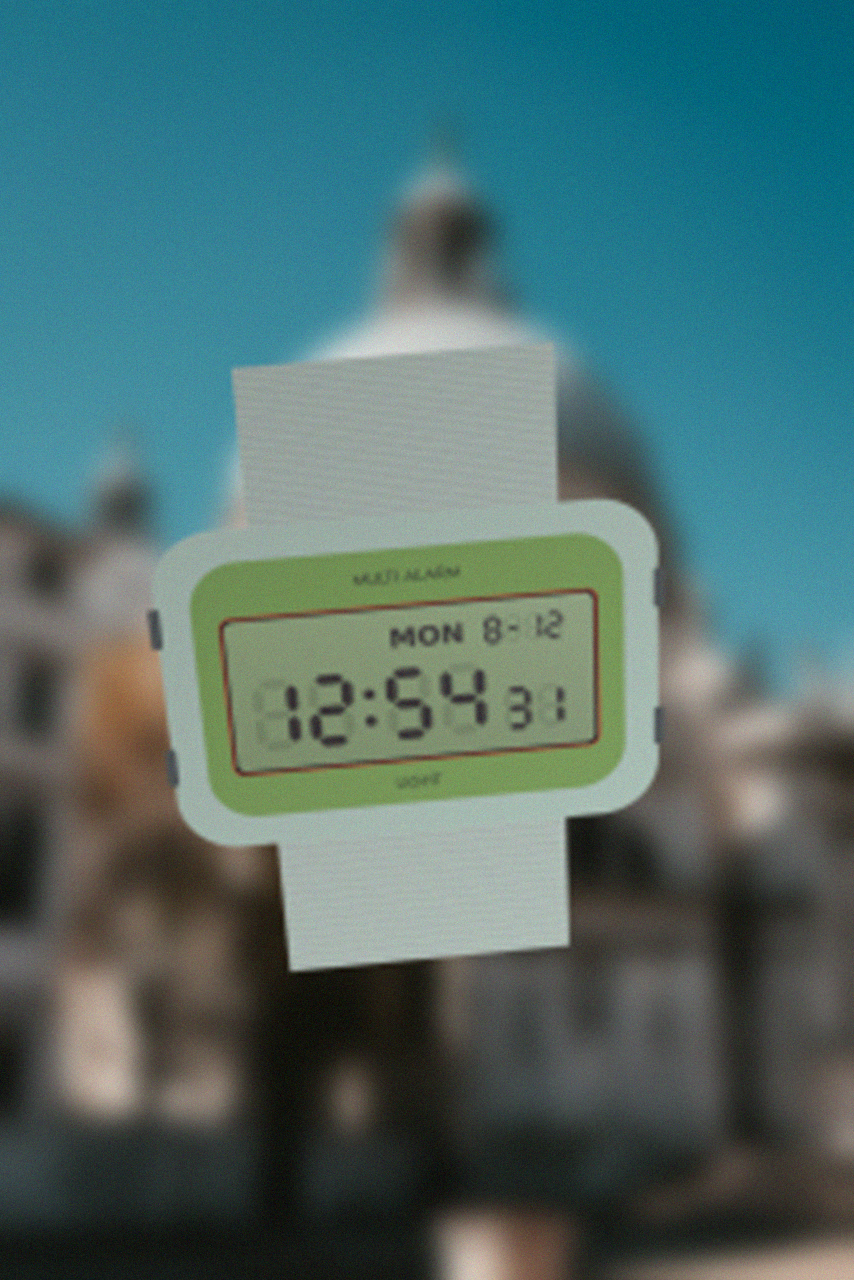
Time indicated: 12:54:31
